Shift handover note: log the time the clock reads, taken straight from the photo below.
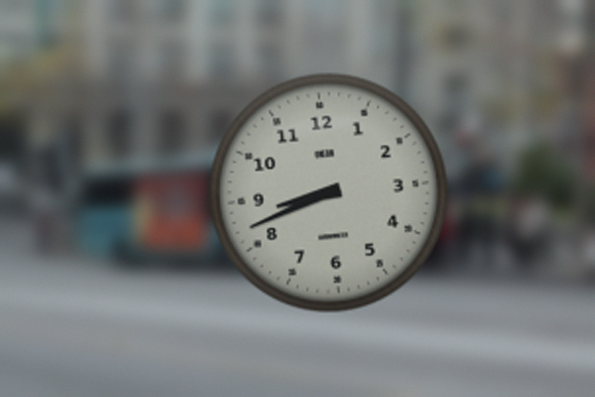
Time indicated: 8:42
